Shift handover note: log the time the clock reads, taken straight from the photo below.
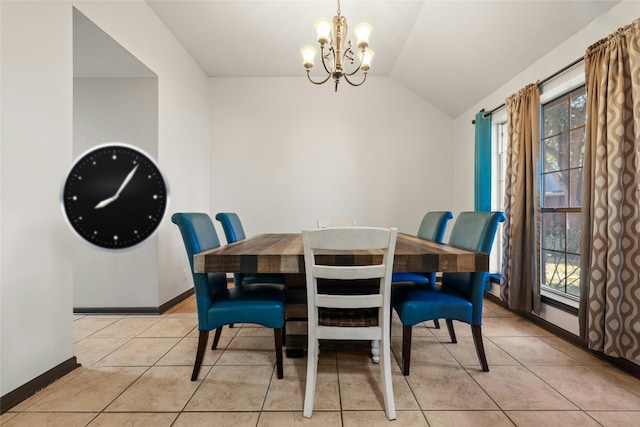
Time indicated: 8:06
